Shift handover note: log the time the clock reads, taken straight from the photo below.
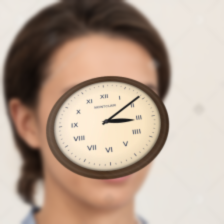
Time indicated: 3:09
